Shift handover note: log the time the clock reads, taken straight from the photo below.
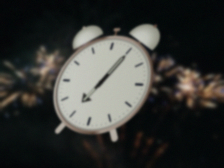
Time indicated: 7:05
